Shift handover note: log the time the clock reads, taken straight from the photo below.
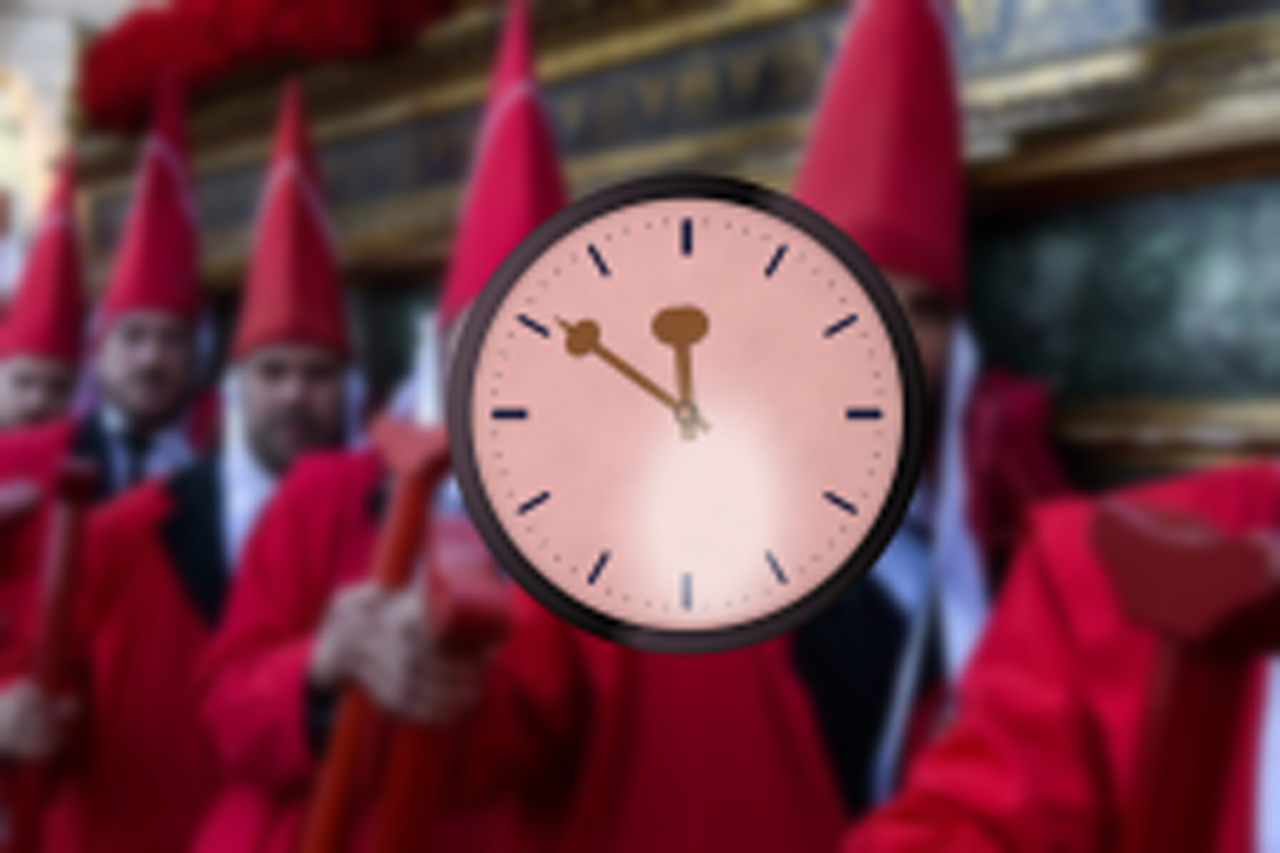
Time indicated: 11:51
